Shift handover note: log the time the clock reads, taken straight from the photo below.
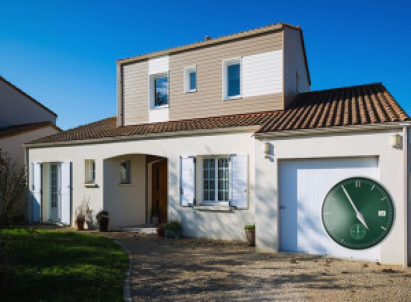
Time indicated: 4:55
